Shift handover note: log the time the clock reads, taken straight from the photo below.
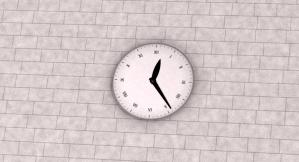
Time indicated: 12:24
